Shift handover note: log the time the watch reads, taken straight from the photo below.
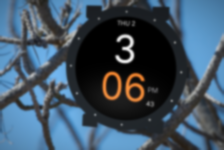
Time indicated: 3:06
